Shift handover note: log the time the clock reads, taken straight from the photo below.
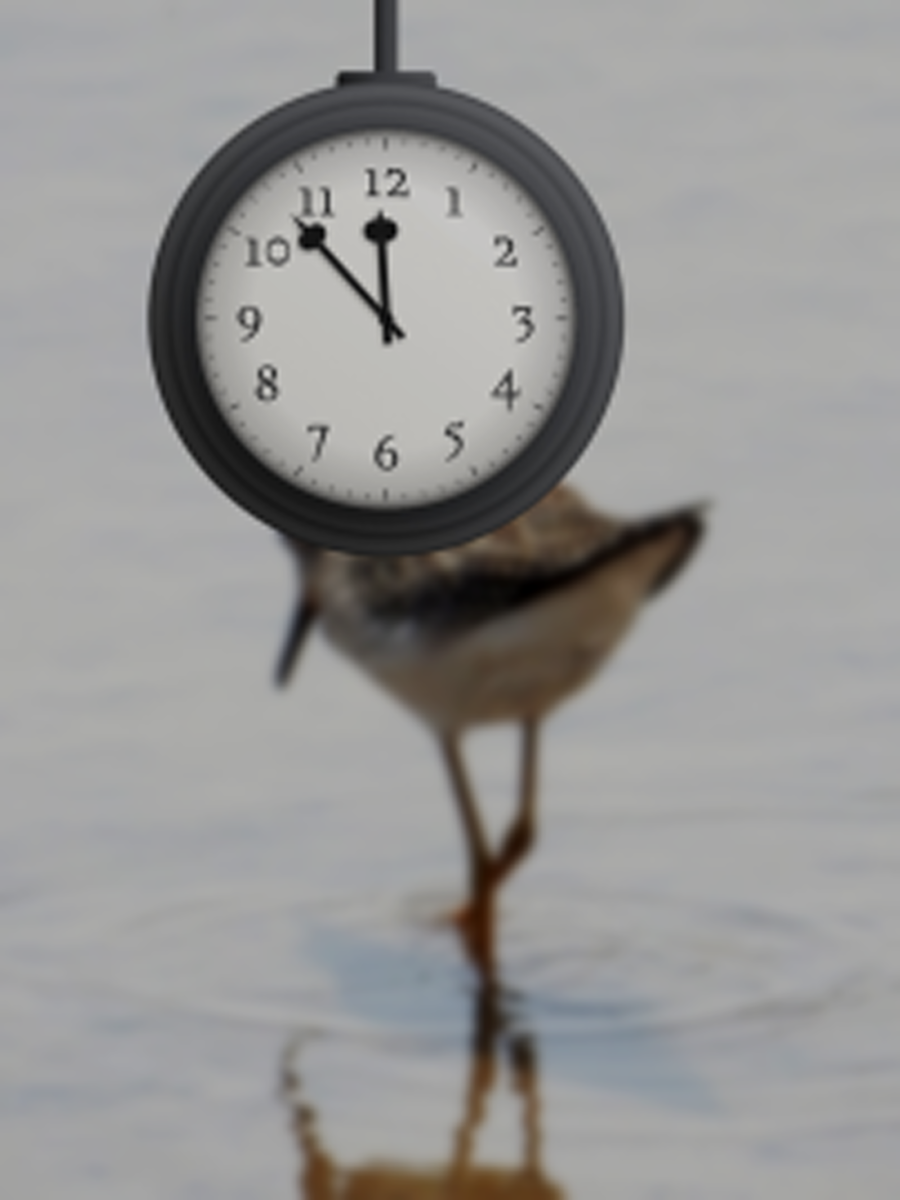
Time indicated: 11:53
